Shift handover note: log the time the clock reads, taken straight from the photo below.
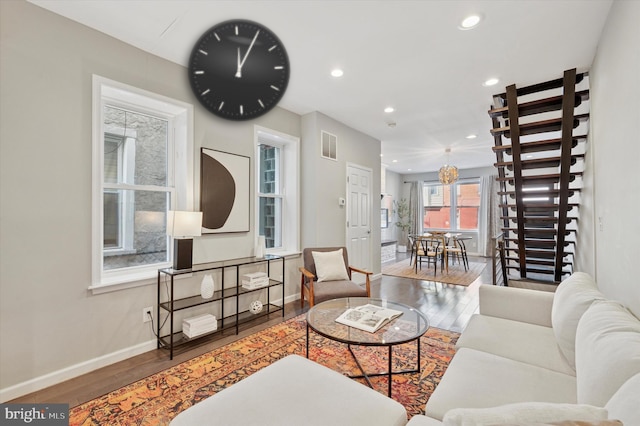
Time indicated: 12:05
